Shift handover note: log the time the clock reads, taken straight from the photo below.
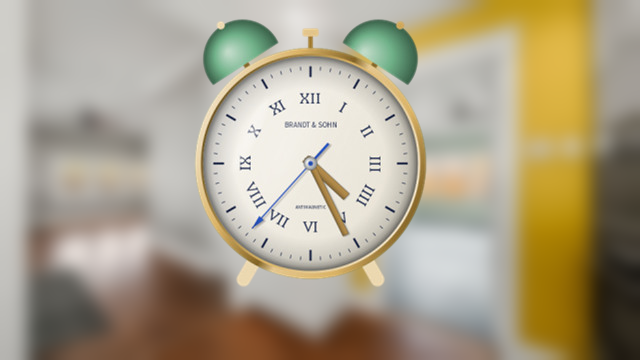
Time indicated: 4:25:37
